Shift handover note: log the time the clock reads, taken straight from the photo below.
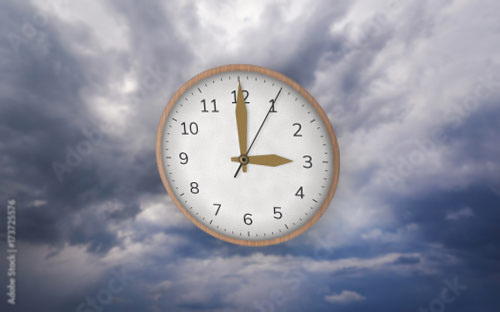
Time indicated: 3:00:05
